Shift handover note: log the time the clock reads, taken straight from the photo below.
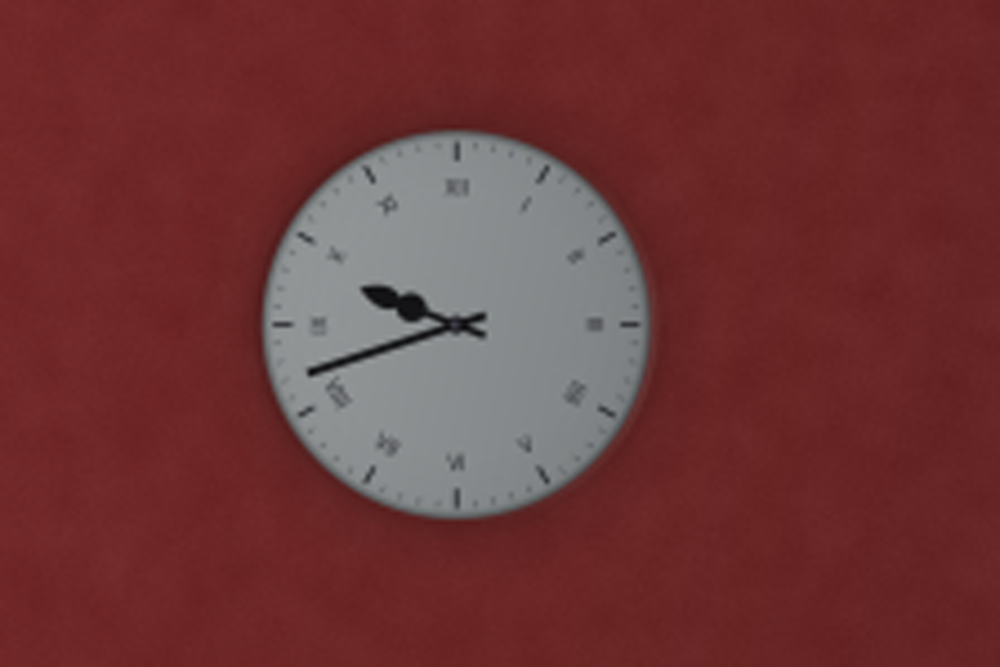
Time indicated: 9:42
